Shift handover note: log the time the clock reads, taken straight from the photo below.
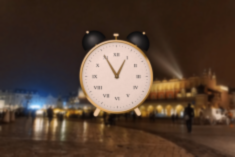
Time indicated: 12:55
